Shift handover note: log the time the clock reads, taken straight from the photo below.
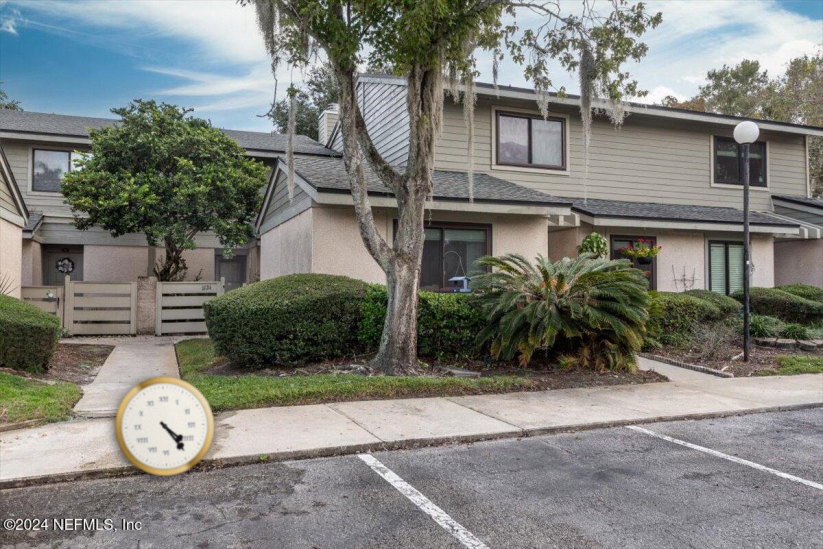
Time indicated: 4:24
